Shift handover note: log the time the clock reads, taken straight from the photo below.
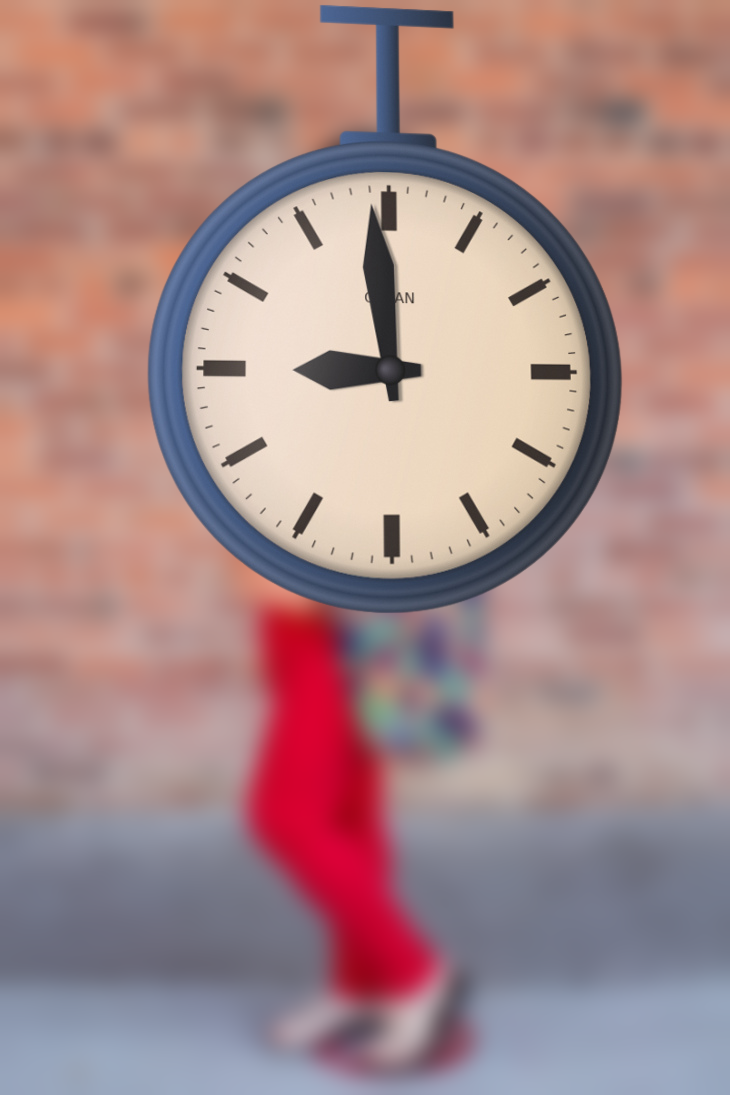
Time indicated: 8:59
